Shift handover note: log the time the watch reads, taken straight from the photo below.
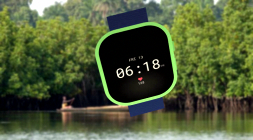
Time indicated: 6:18
